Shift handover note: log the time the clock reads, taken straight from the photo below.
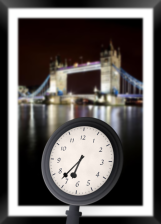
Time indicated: 6:37
